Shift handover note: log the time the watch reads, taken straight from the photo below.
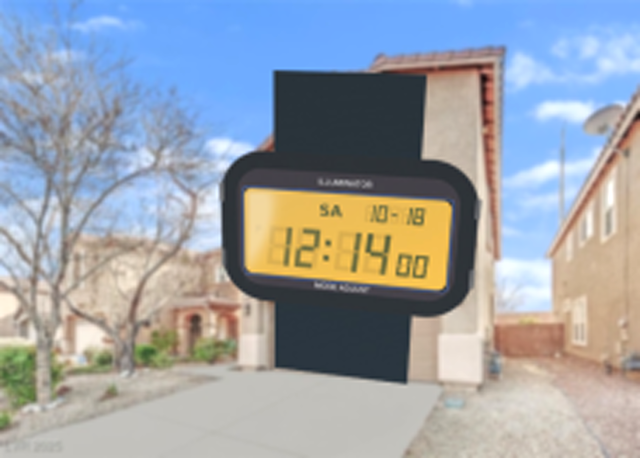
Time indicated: 12:14:00
